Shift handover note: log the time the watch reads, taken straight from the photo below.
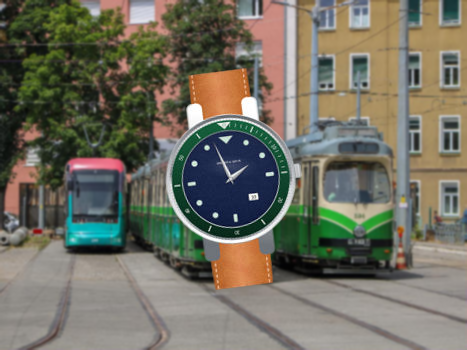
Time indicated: 1:57
